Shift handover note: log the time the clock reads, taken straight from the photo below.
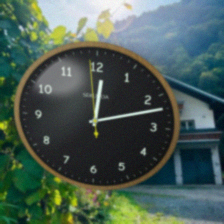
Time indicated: 12:11:59
